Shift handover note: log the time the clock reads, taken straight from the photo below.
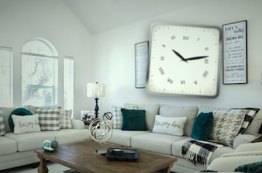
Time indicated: 10:13
